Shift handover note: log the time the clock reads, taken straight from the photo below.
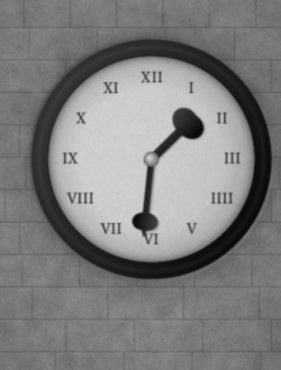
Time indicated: 1:31
